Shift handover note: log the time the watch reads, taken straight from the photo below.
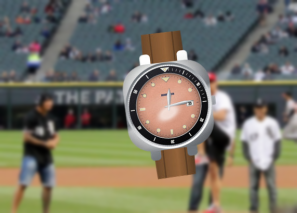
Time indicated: 12:14
